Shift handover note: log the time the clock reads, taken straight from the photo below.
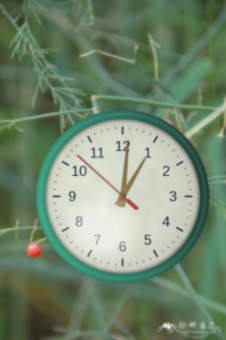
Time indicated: 1:00:52
